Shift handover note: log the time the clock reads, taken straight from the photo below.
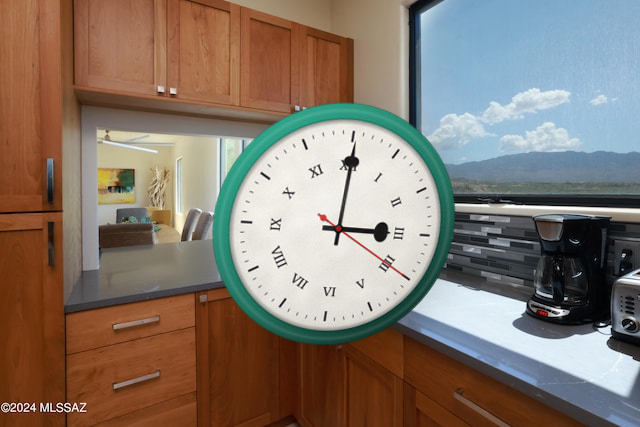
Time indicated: 3:00:20
